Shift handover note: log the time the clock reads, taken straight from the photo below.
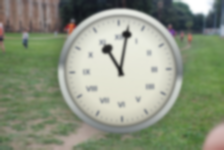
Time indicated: 11:02
